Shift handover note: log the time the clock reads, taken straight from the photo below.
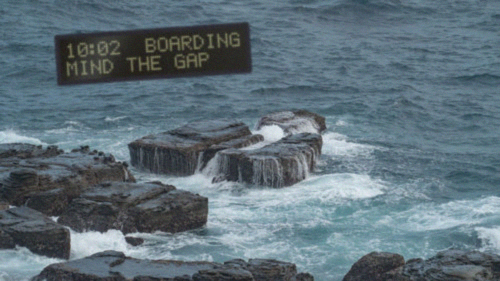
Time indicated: 10:02
